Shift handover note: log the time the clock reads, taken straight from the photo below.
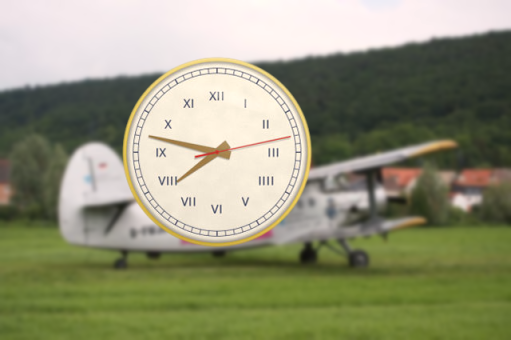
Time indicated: 7:47:13
